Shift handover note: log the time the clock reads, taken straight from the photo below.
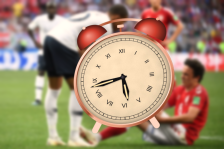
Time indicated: 5:43
